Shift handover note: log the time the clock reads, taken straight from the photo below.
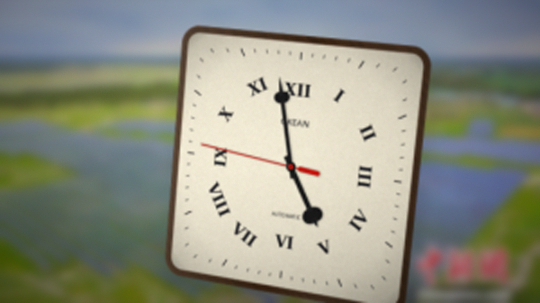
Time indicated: 4:57:46
